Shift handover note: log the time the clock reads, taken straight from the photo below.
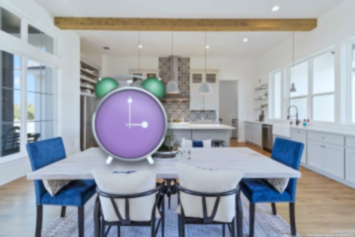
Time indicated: 3:00
